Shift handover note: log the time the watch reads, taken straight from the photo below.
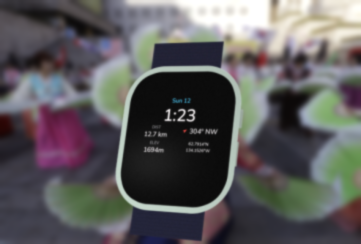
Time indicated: 1:23
